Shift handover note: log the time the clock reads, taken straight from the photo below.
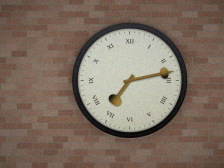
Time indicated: 7:13
